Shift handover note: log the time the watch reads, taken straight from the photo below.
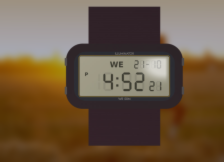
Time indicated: 4:52:21
